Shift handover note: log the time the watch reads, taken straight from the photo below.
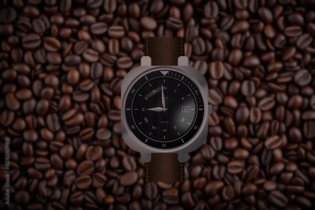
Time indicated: 8:59
